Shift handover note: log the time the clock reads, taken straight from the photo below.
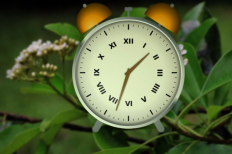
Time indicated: 1:33
